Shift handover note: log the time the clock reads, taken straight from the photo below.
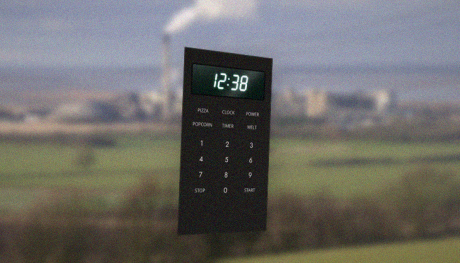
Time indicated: 12:38
